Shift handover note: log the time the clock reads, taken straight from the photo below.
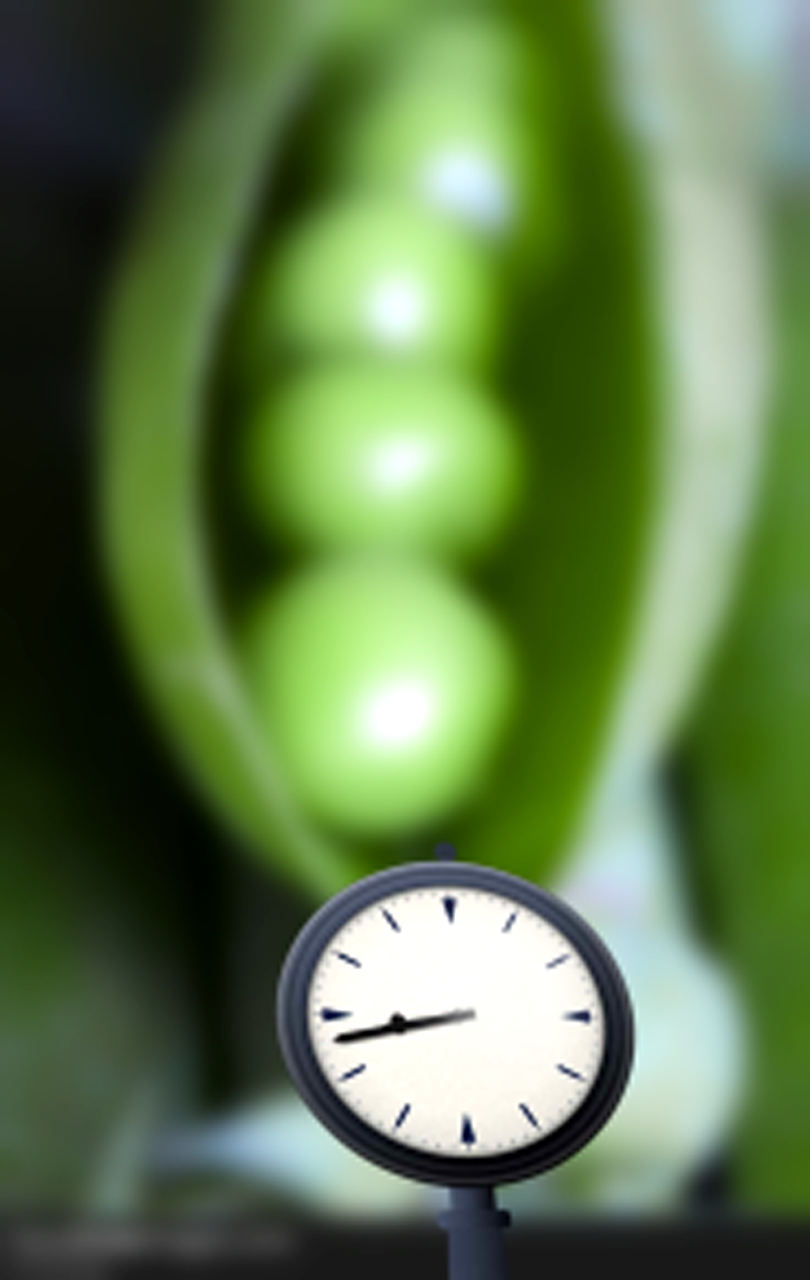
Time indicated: 8:43
